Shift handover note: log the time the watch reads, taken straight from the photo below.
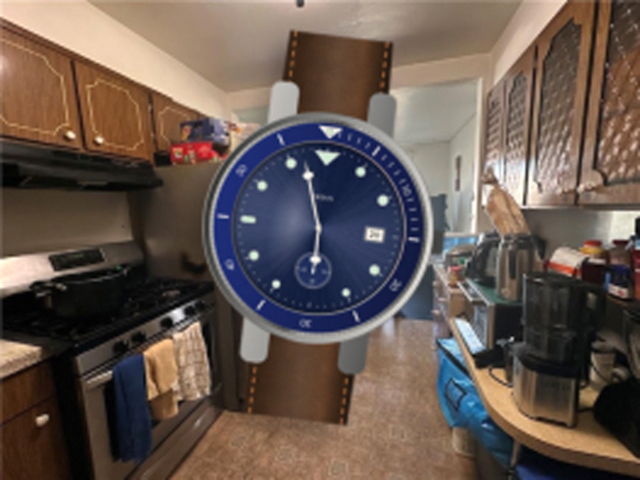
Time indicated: 5:57
